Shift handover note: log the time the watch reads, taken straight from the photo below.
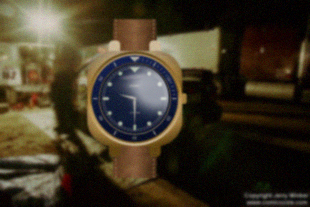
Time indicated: 9:30
